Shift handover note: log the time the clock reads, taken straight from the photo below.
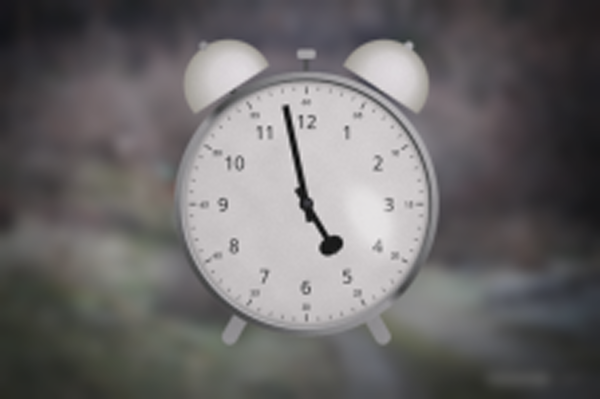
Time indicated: 4:58
